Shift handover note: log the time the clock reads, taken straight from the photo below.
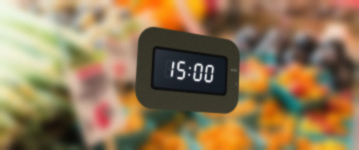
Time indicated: 15:00
